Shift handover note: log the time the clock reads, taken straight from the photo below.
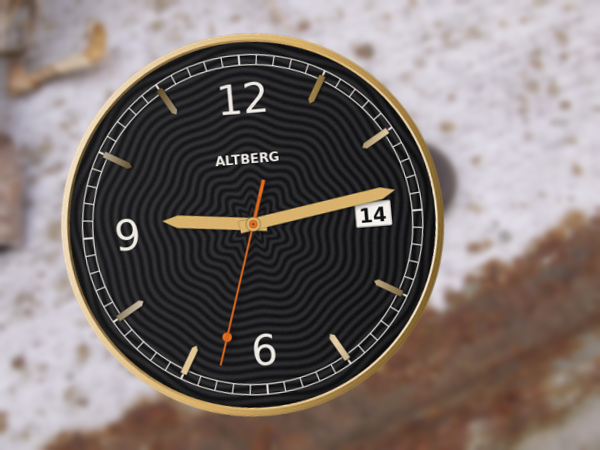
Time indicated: 9:13:33
